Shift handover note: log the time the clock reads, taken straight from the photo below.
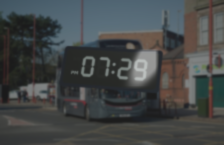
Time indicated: 7:29
